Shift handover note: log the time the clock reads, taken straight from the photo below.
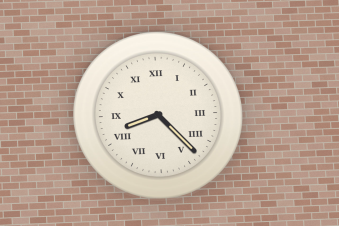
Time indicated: 8:23
